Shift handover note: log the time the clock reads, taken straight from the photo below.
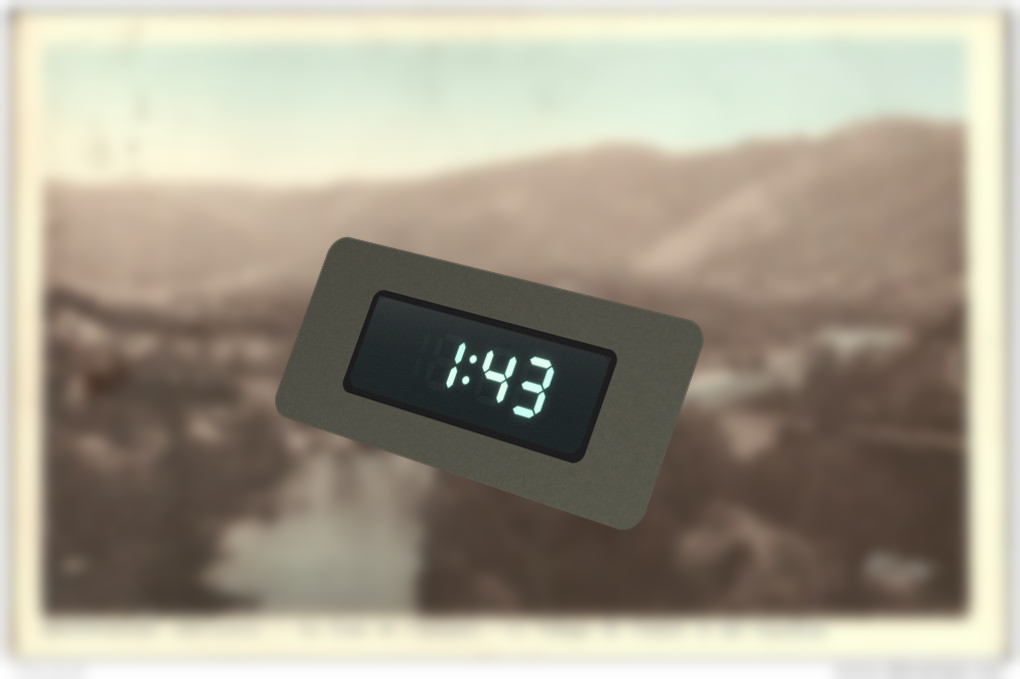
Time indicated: 1:43
